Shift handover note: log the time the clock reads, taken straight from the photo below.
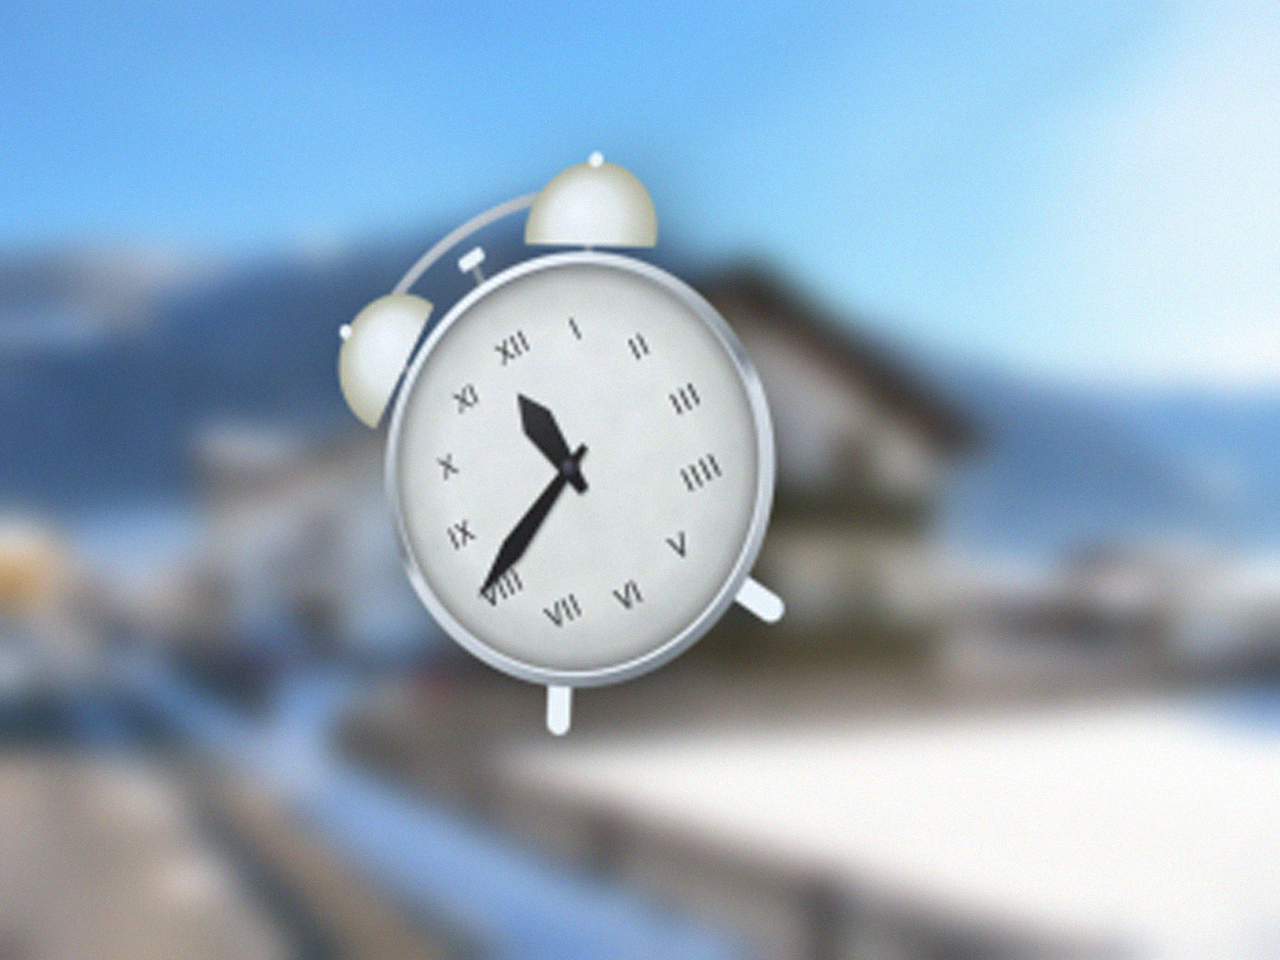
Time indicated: 11:41
